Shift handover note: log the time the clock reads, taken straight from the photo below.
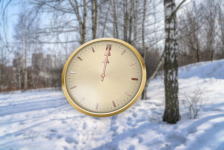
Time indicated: 12:00
